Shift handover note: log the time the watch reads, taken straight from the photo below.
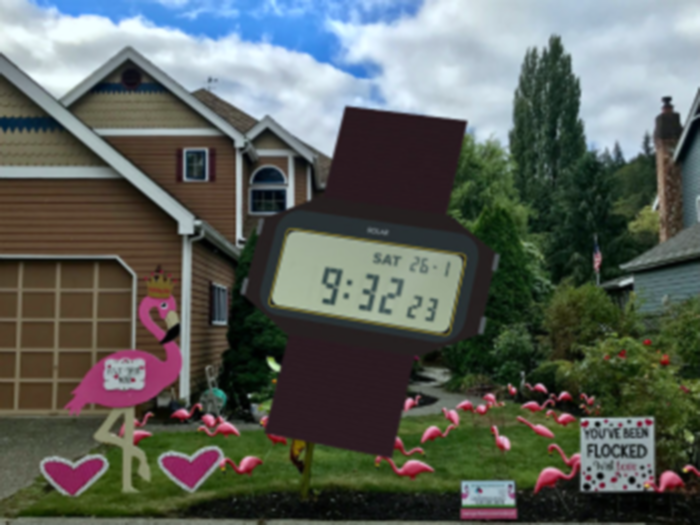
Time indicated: 9:32:23
